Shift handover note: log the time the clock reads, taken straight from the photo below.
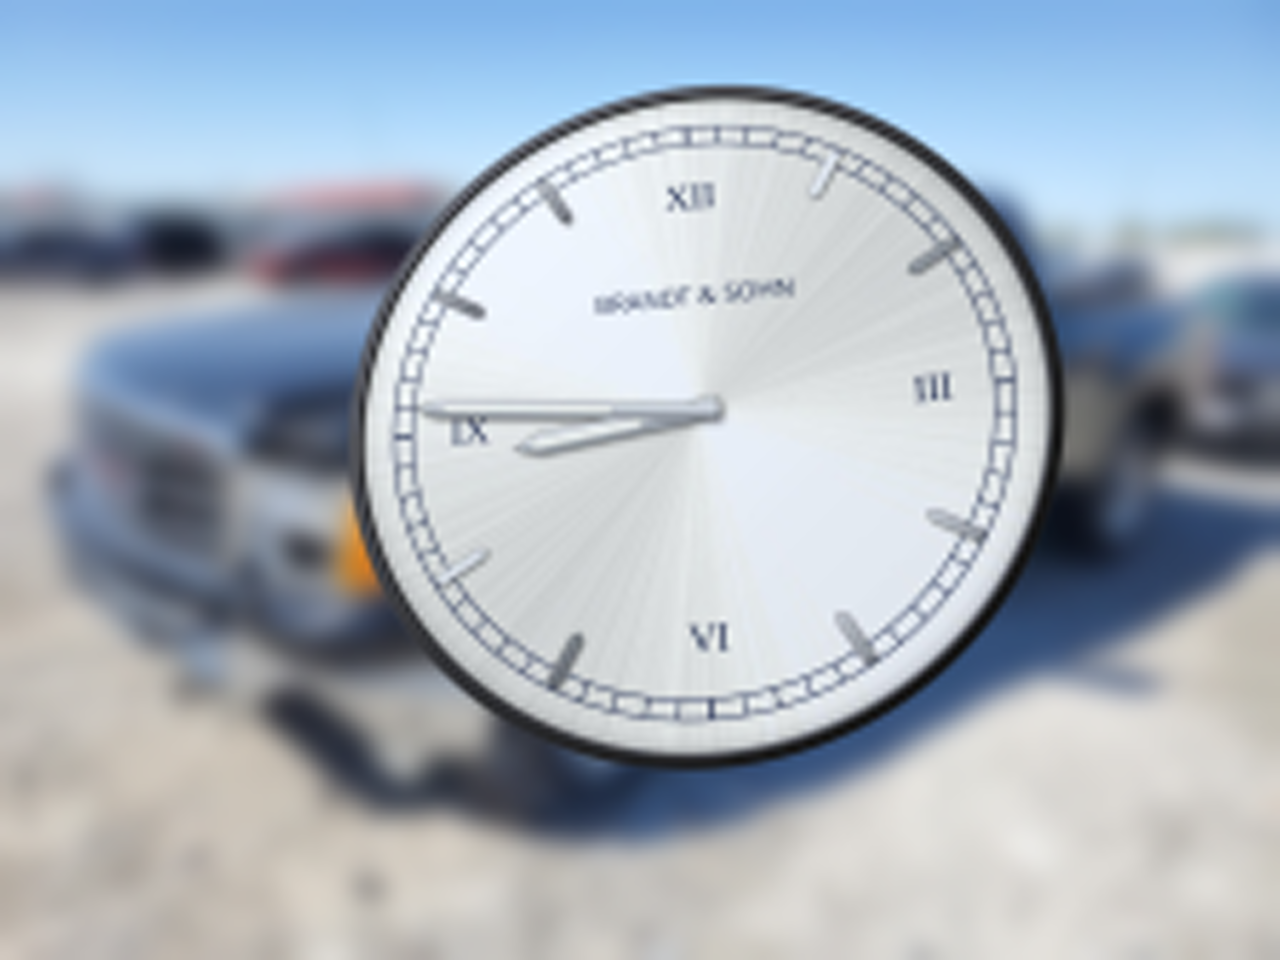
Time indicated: 8:46
